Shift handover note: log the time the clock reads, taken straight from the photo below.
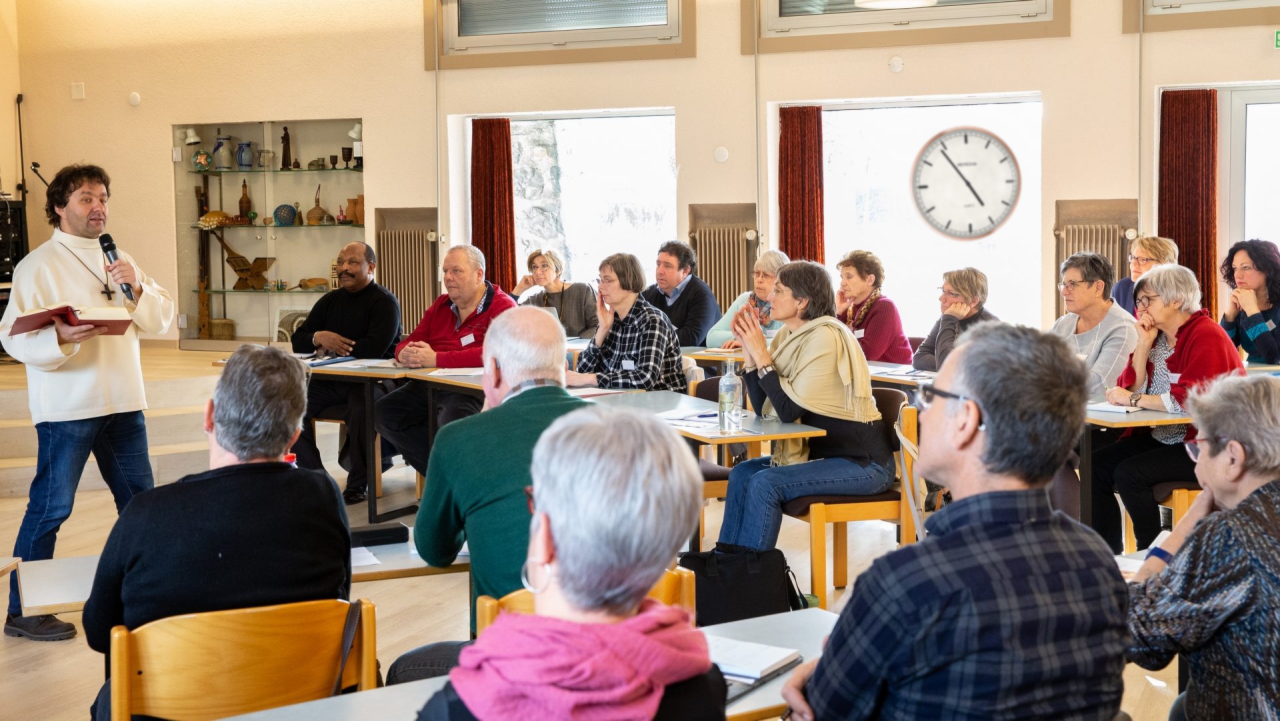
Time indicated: 4:54
